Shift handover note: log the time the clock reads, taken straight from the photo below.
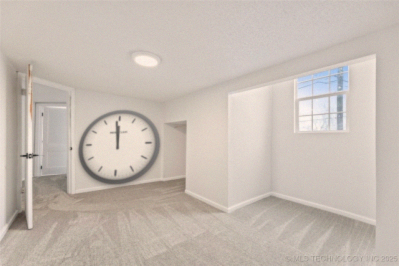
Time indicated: 11:59
